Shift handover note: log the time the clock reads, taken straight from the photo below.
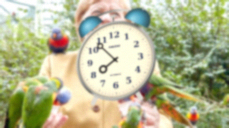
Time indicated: 7:53
